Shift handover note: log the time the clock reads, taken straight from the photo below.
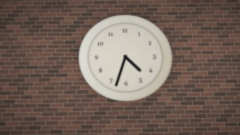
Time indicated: 4:33
